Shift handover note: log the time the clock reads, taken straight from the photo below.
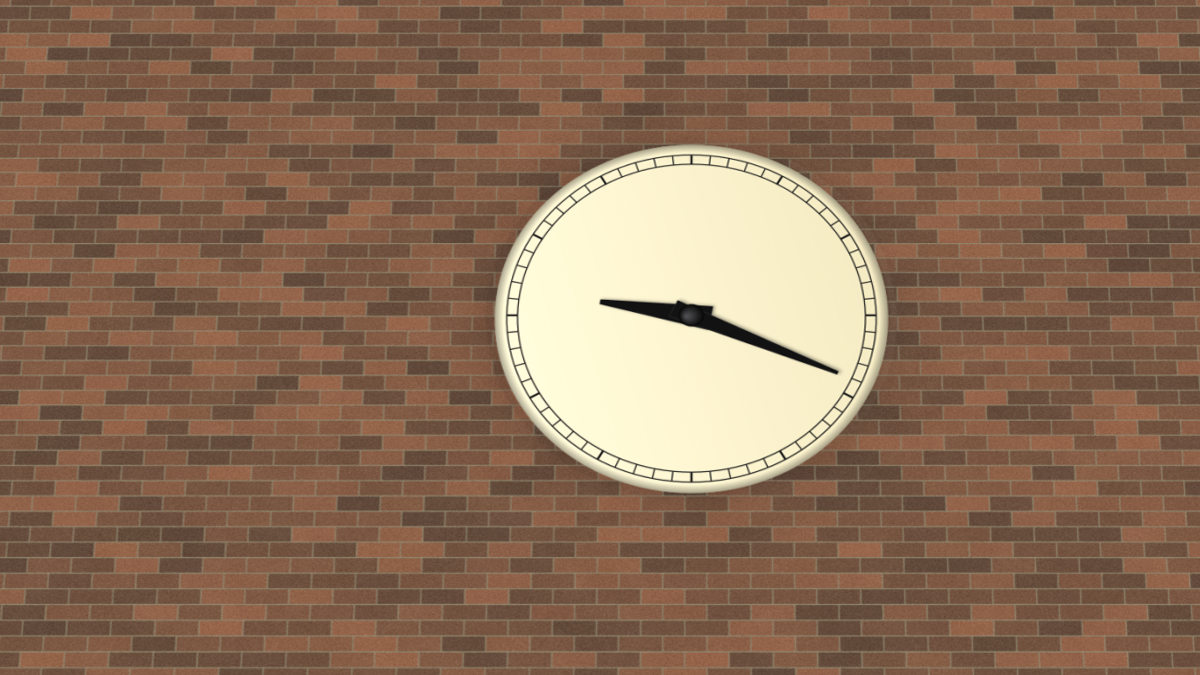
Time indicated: 9:19
